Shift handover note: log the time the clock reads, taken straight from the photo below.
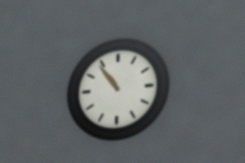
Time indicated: 10:54
